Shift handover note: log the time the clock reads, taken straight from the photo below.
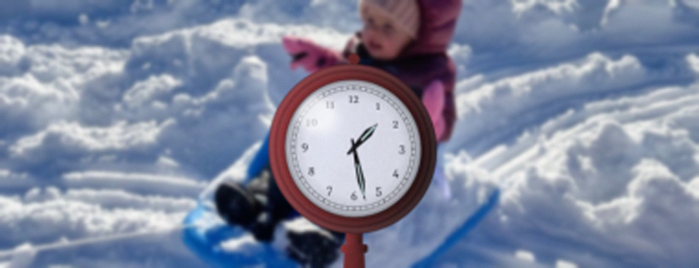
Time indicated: 1:28
